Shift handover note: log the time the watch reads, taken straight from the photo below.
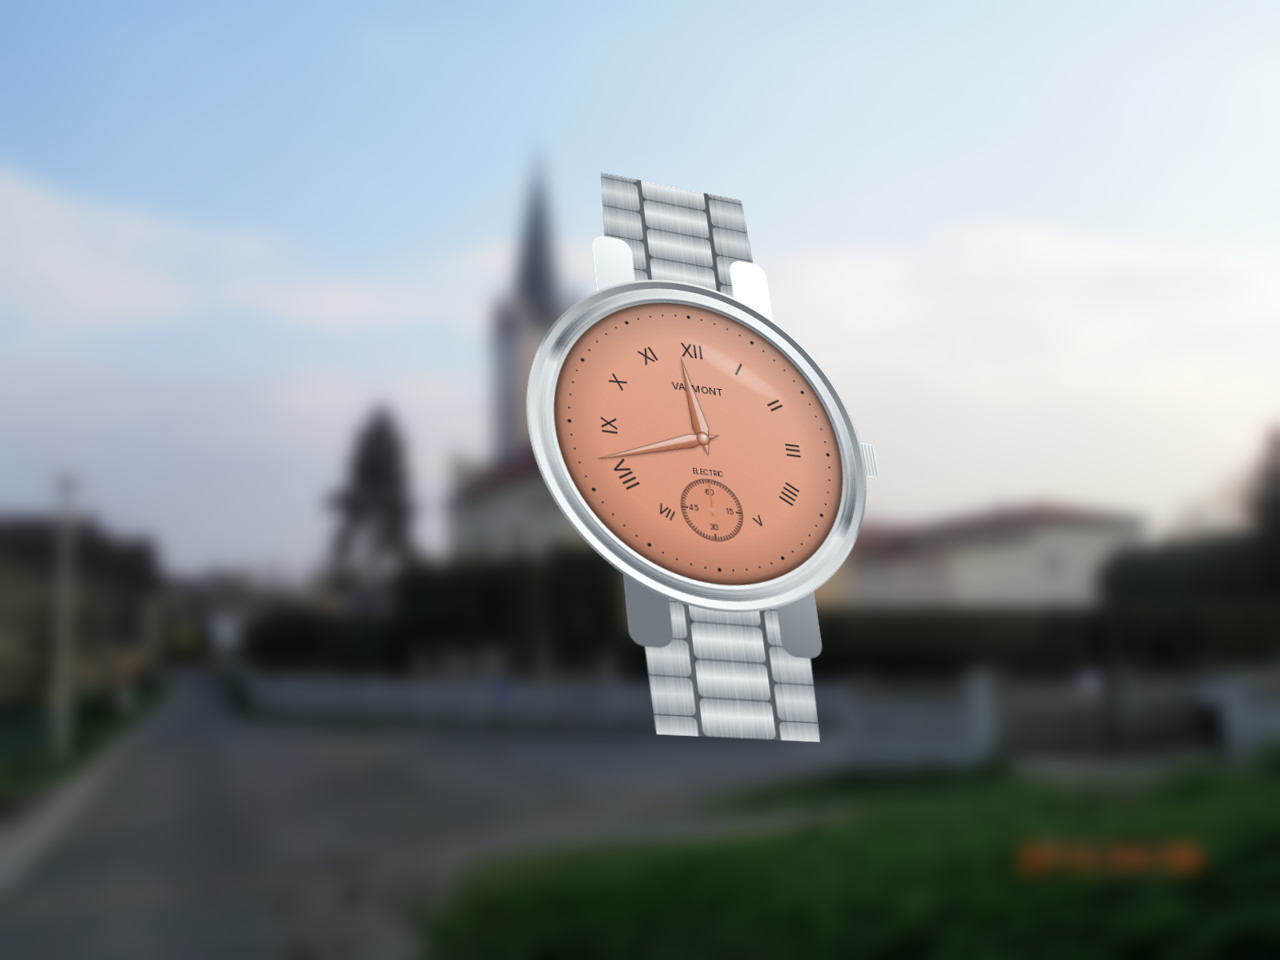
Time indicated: 11:42
